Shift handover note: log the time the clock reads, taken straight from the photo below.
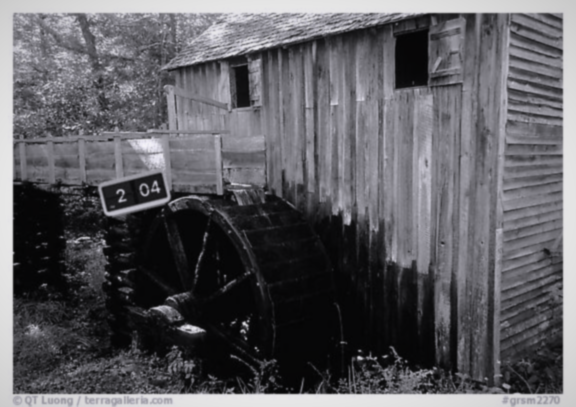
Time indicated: 2:04
